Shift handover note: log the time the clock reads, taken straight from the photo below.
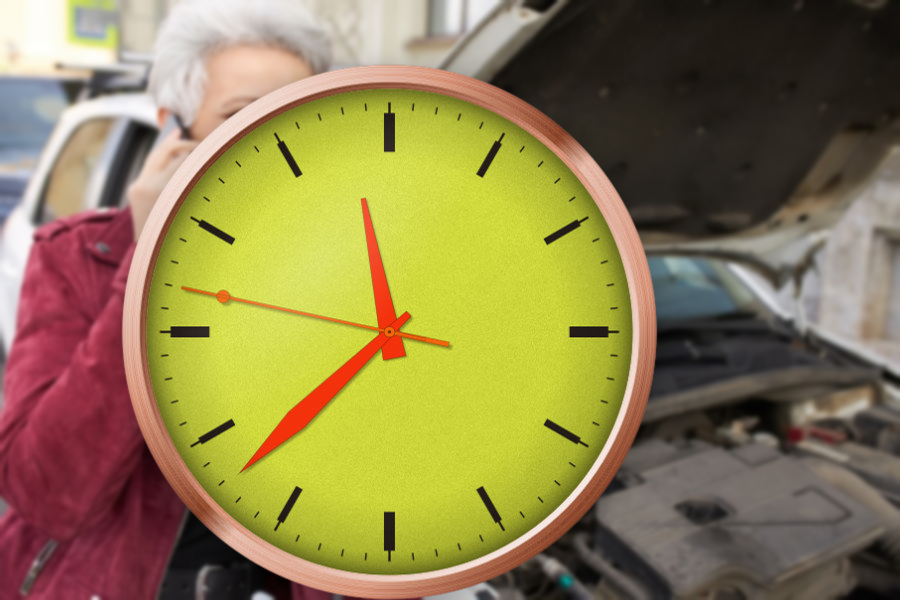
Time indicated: 11:37:47
